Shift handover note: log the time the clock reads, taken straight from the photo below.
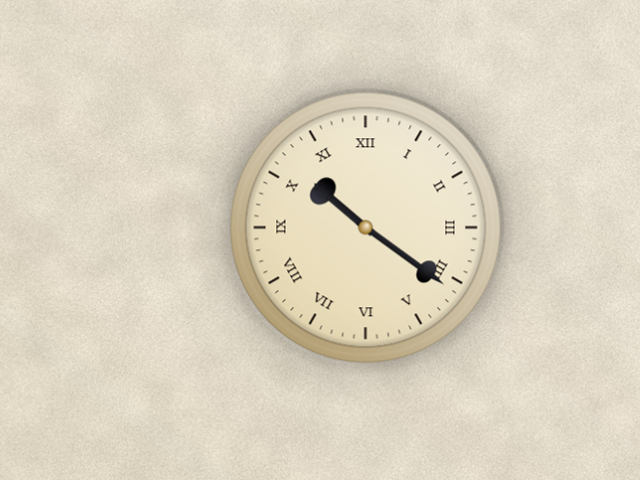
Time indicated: 10:21
